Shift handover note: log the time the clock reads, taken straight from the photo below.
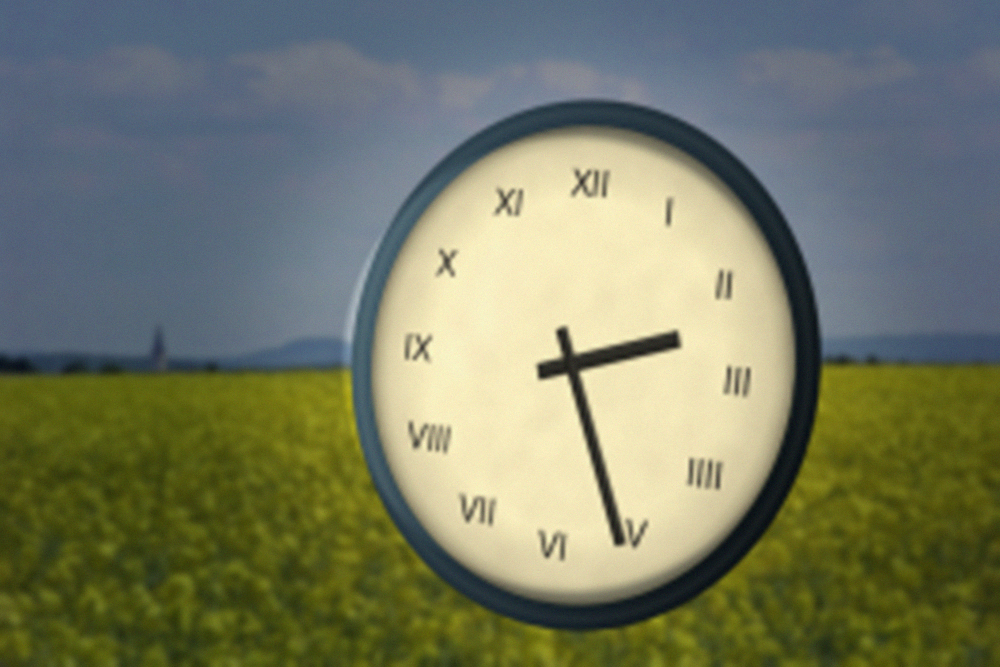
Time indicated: 2:26
